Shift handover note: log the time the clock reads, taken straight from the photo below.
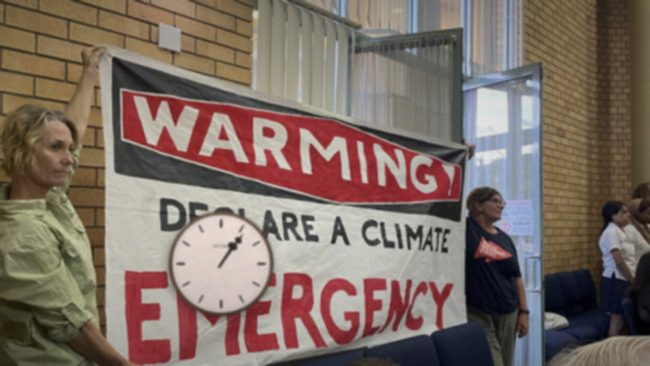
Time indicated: 1:06
